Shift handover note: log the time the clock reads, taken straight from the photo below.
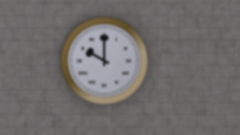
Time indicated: 10:00
